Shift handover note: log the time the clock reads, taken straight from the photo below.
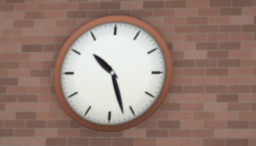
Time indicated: 10:27
